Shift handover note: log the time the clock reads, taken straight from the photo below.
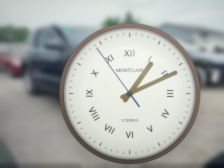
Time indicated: 1:10:54
